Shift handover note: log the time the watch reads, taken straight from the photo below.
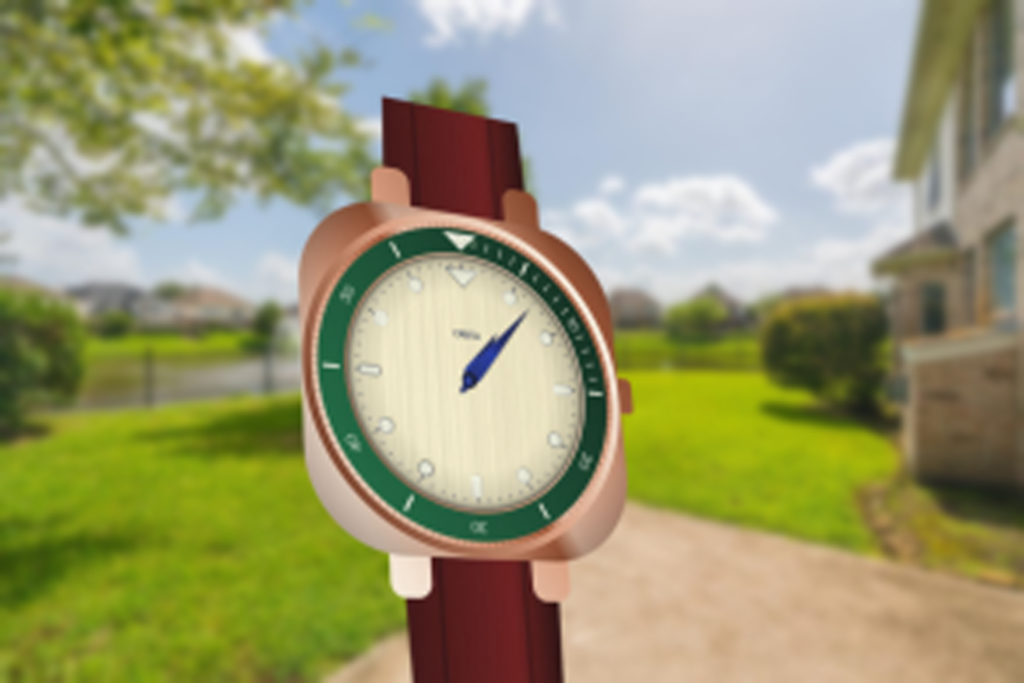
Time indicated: 1:07
